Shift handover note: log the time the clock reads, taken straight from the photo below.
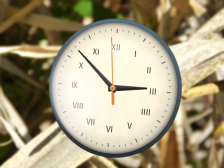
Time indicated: 2:51:59
